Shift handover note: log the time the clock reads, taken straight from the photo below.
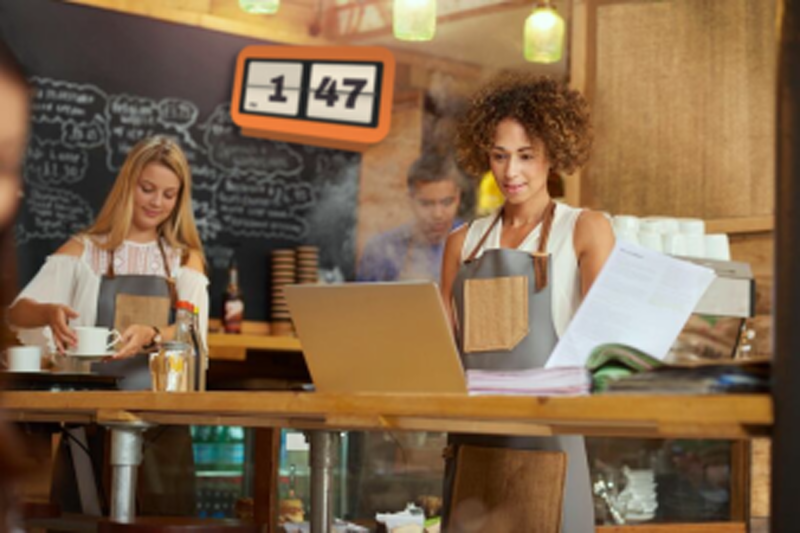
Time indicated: 1:47
